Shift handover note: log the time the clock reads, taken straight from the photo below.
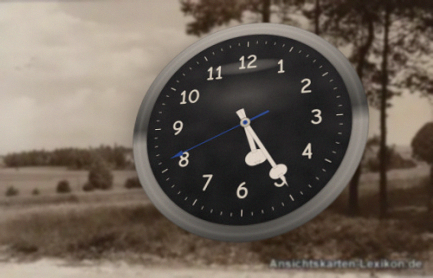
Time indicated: 5:24:41
